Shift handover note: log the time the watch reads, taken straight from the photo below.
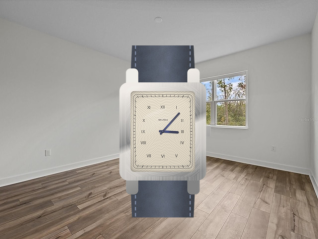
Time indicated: 3:07
